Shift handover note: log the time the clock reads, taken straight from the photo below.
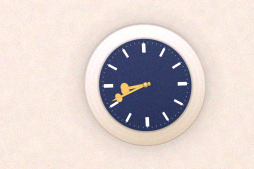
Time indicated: 8:41
